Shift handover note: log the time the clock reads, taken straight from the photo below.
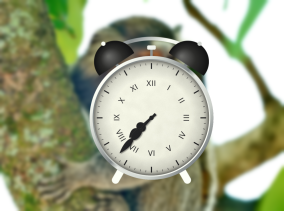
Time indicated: 7:37
